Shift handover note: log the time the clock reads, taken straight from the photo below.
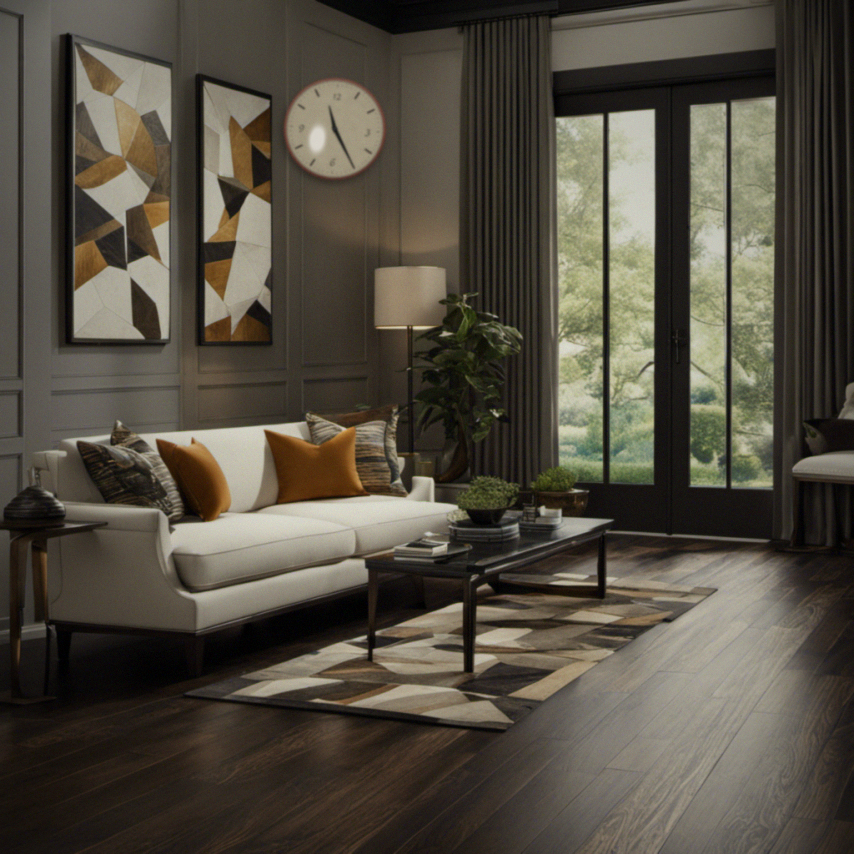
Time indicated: 11:25
